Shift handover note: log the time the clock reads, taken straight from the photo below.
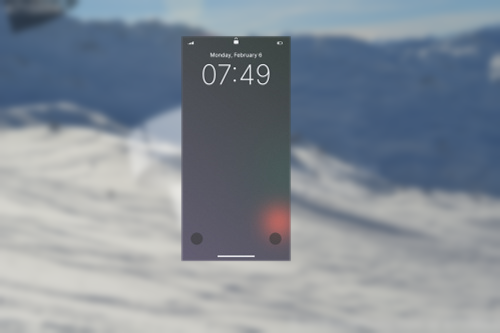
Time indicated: 7:49
